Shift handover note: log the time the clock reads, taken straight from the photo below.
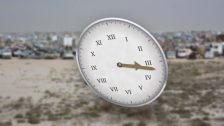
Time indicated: 3:17
